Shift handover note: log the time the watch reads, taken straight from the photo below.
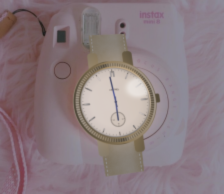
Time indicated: 5:59
